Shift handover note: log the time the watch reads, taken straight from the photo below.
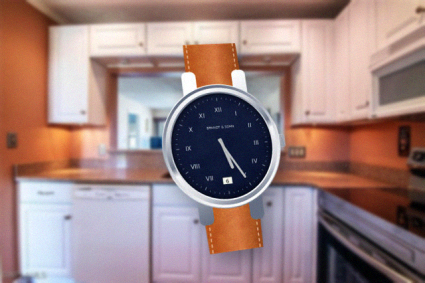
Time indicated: 5:25
